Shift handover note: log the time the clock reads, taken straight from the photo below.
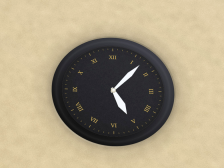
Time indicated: 5:07
